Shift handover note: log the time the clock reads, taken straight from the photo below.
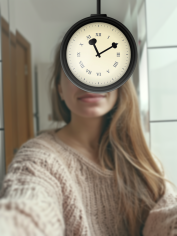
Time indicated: 11:10
